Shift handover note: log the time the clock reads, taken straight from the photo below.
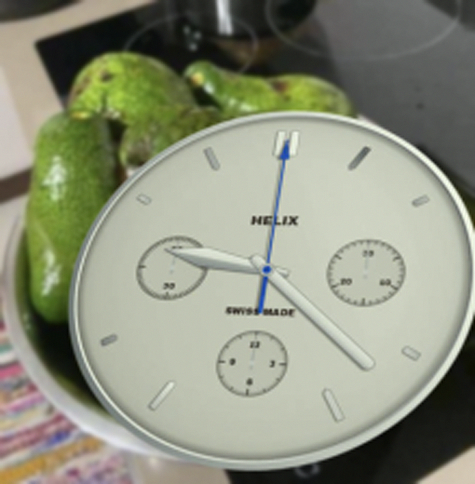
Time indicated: 9:22
